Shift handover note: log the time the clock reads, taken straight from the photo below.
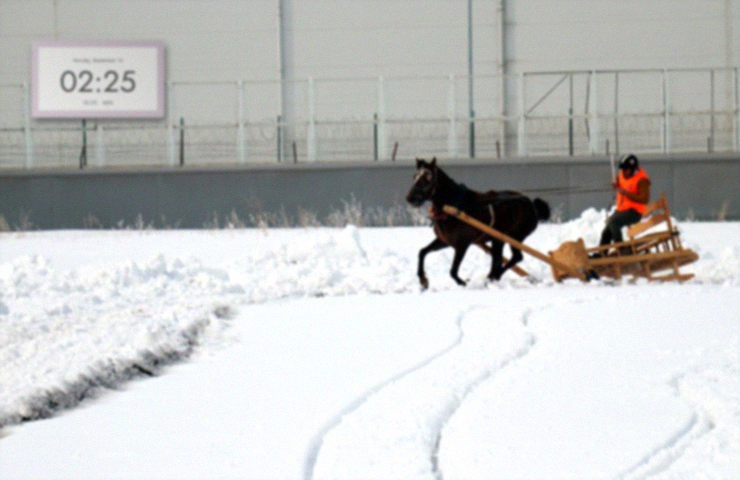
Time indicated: 2:25
